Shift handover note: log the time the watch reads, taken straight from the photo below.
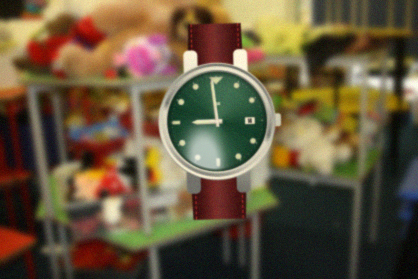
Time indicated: 8:59
